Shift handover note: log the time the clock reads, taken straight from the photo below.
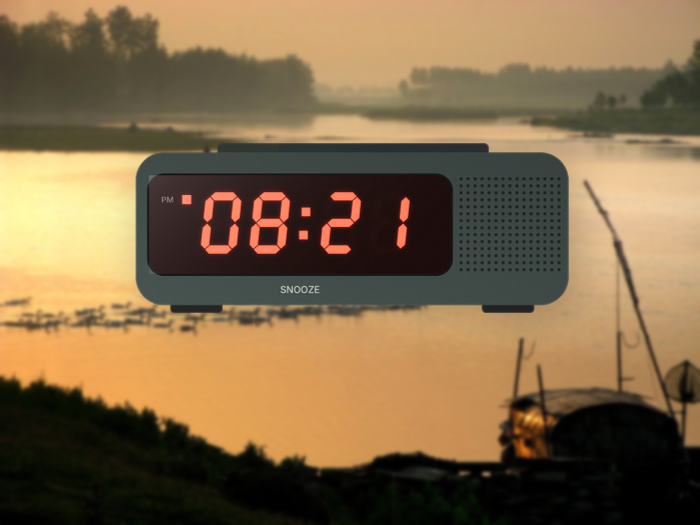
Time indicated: 8:21
